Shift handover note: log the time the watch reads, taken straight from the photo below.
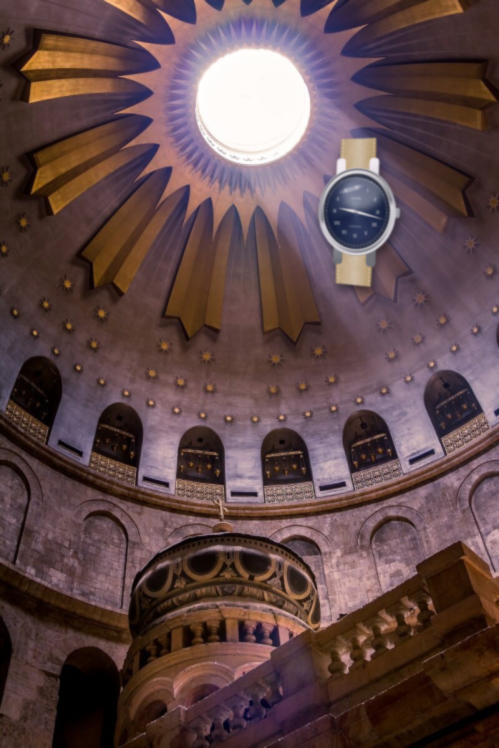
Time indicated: 9:17
